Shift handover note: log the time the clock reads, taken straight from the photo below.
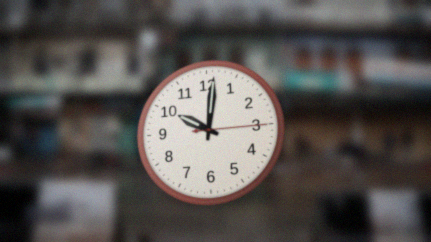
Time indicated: 10:01:15
